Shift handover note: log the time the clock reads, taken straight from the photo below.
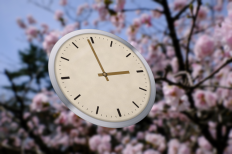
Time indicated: 2:59
